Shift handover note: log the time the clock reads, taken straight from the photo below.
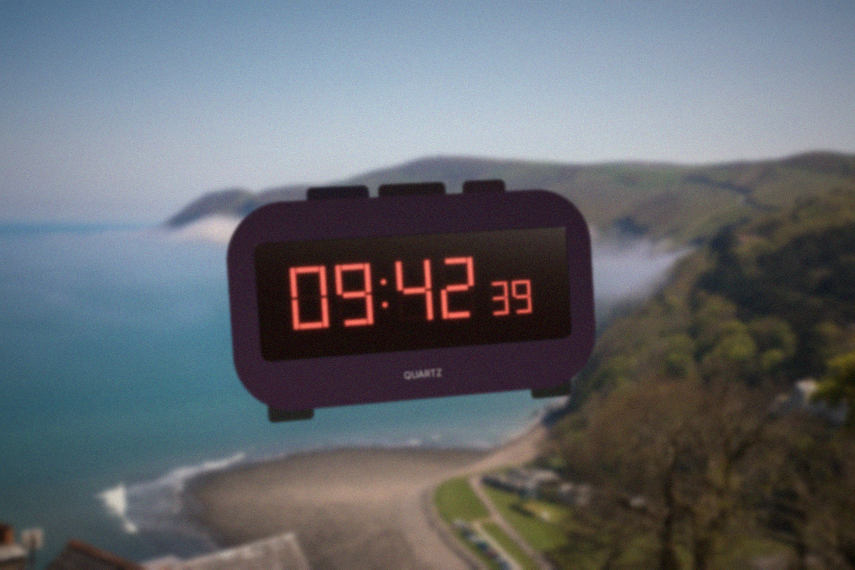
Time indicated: 9:42:39
